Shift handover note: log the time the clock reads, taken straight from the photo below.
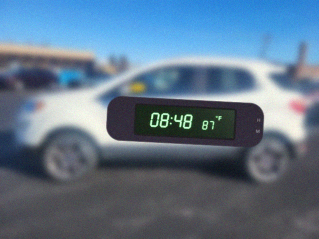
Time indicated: 8:48
